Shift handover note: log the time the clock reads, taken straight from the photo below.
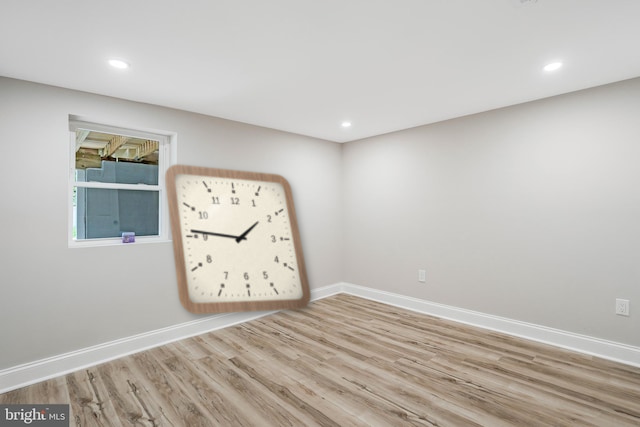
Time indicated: 1:46
